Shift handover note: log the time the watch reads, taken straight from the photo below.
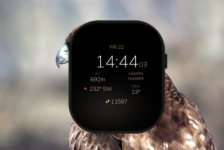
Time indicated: 14:44
